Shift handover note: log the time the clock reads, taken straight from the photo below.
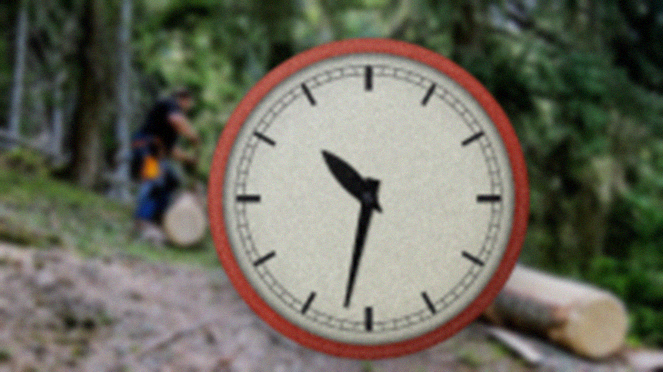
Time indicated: 10:32
